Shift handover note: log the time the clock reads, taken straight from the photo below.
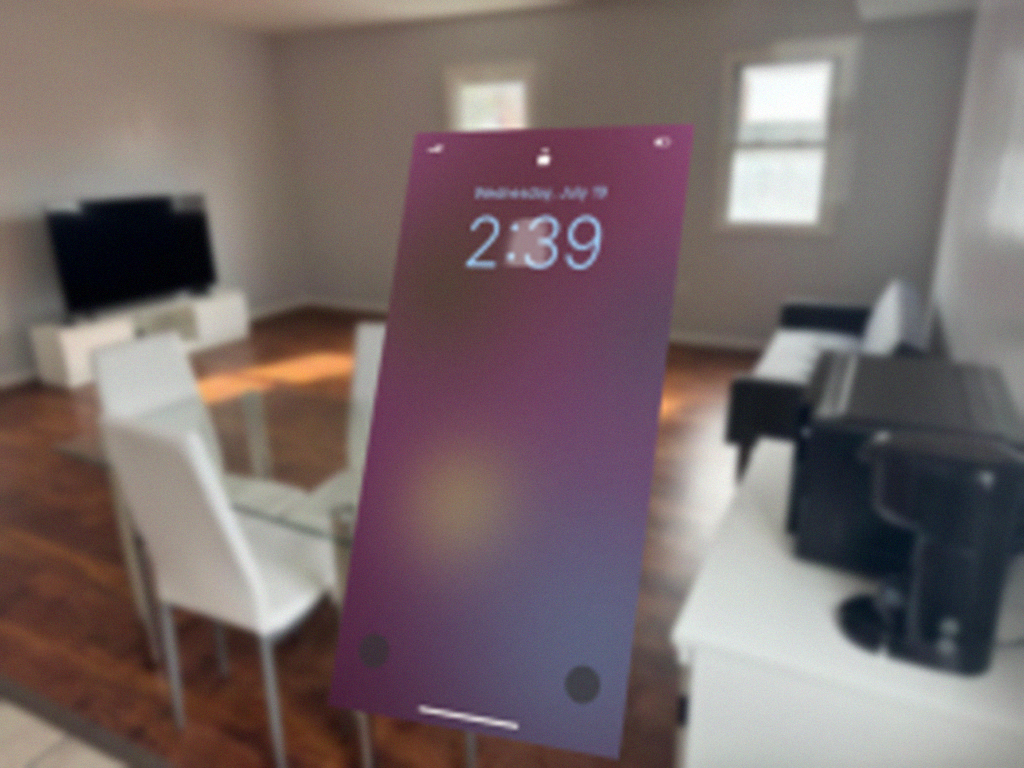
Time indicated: 2:39
